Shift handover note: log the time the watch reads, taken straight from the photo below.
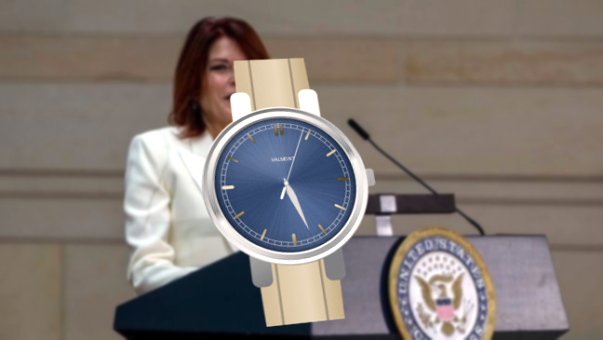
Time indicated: 5:27:04
